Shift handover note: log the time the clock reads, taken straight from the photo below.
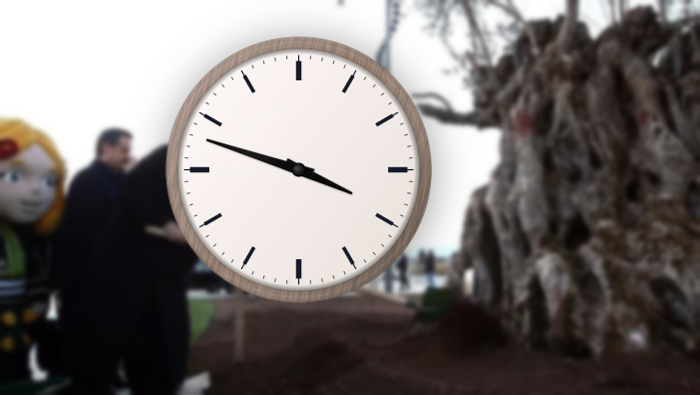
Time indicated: 3:48
